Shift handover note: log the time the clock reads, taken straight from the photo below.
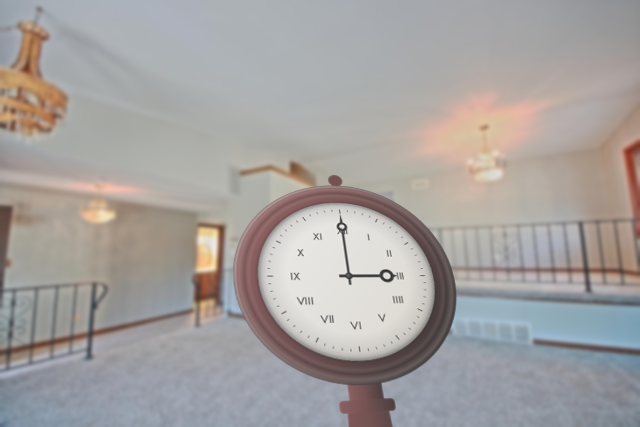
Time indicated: 3:00
